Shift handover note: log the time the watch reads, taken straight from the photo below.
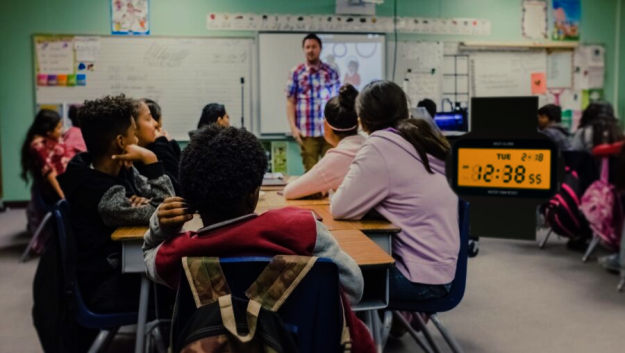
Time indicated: 12:38
